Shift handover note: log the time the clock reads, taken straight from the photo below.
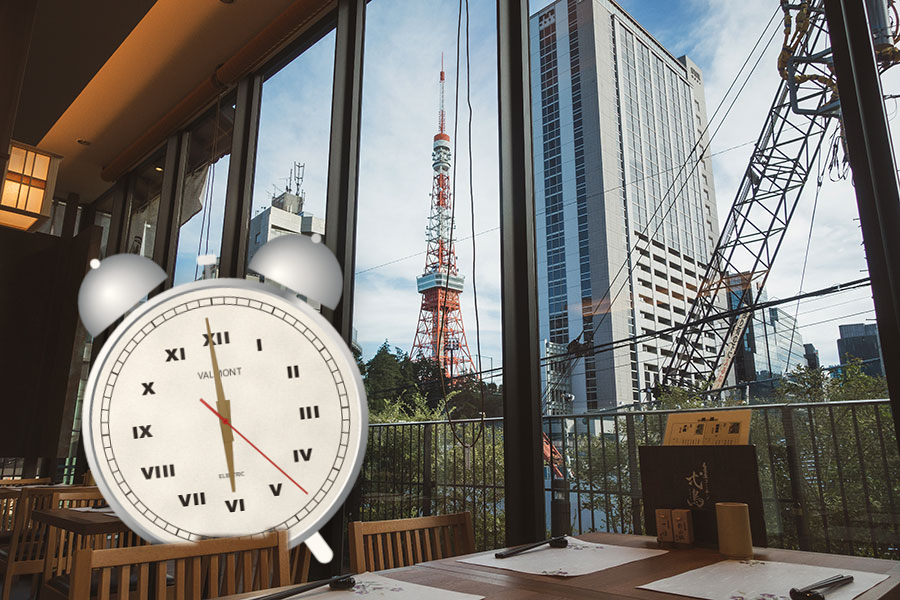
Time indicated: 5:59:23
